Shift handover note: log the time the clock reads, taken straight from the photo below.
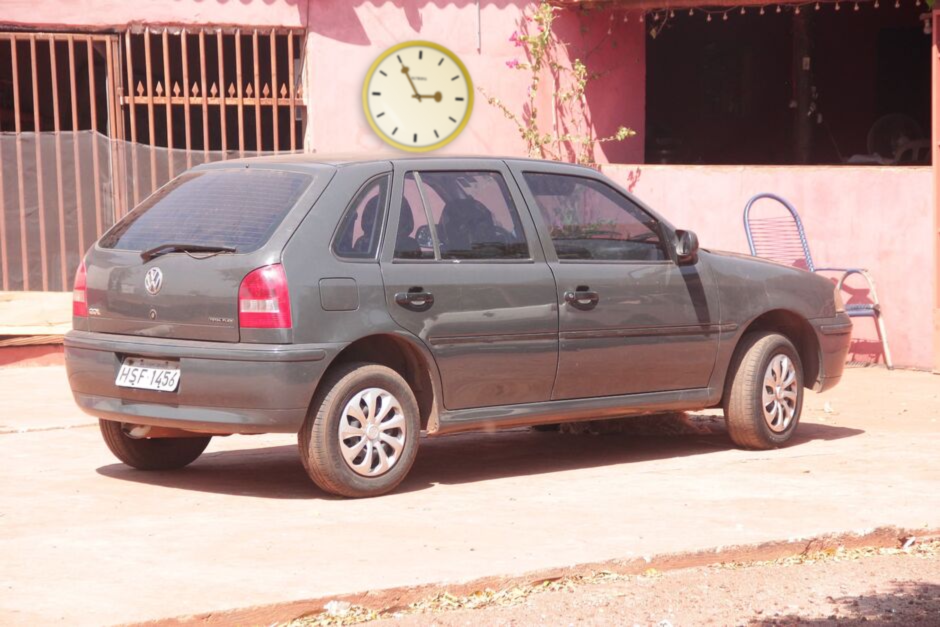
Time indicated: 2:55
